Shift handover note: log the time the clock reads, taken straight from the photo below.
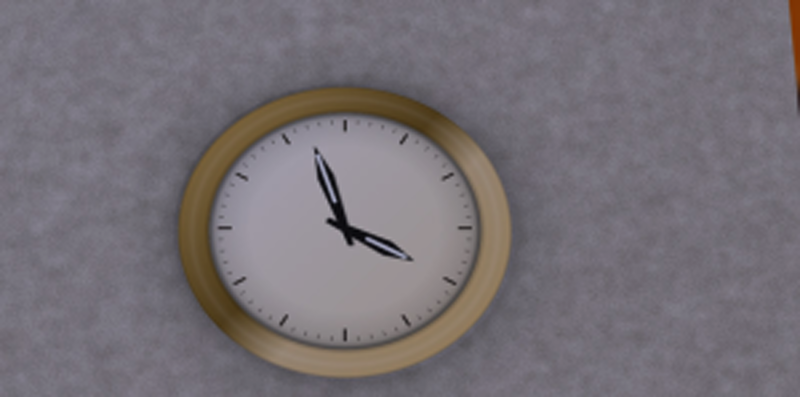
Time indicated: 3:57
